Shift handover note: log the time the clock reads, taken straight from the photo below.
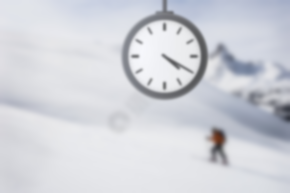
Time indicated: 4:20
